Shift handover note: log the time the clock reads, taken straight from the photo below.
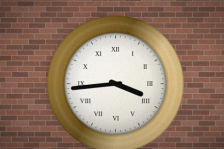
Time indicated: 3:44
